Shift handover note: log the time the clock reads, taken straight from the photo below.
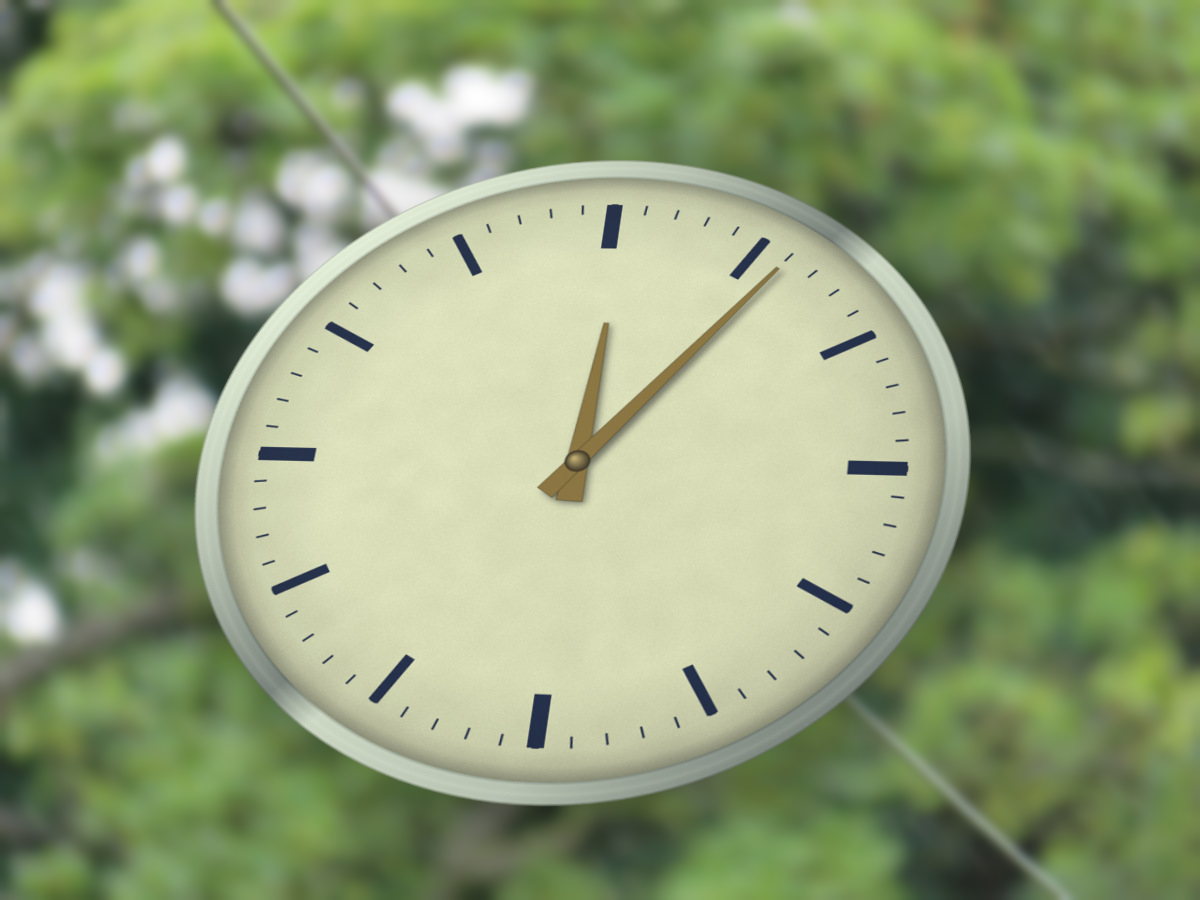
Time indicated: 12:06
